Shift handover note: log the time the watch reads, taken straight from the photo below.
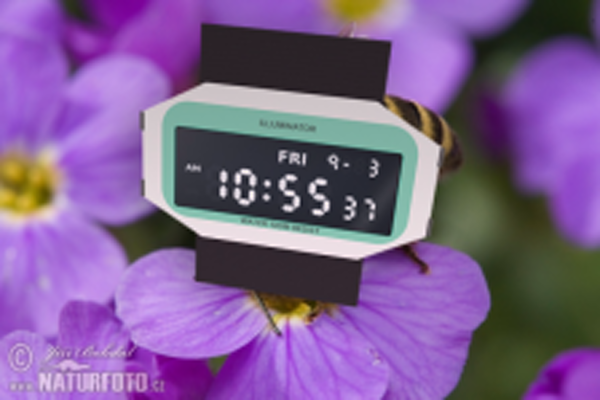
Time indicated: 10:55:37
